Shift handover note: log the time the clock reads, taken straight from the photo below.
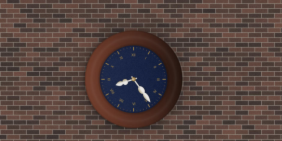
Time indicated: 8:24
